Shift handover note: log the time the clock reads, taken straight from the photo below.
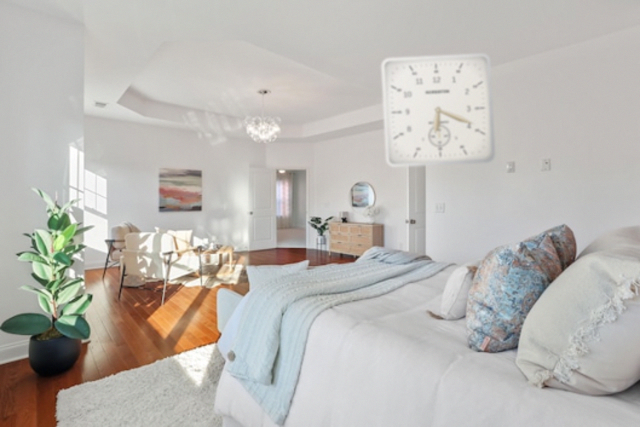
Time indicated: 6:19
